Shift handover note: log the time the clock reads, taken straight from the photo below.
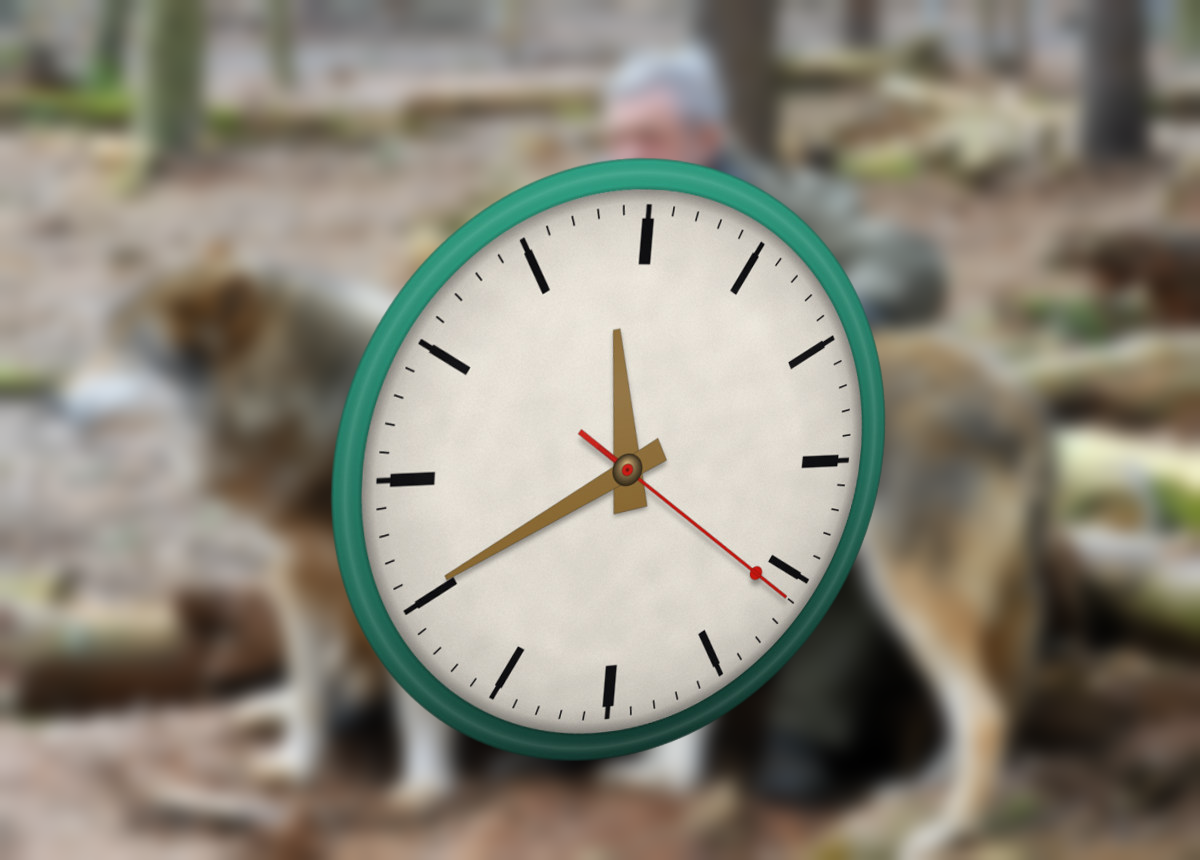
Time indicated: 11:40:21
